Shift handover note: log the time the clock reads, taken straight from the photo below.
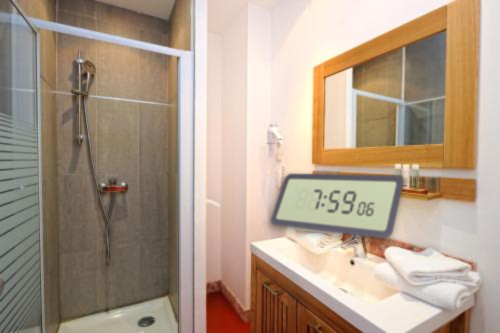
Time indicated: 7:59:06
